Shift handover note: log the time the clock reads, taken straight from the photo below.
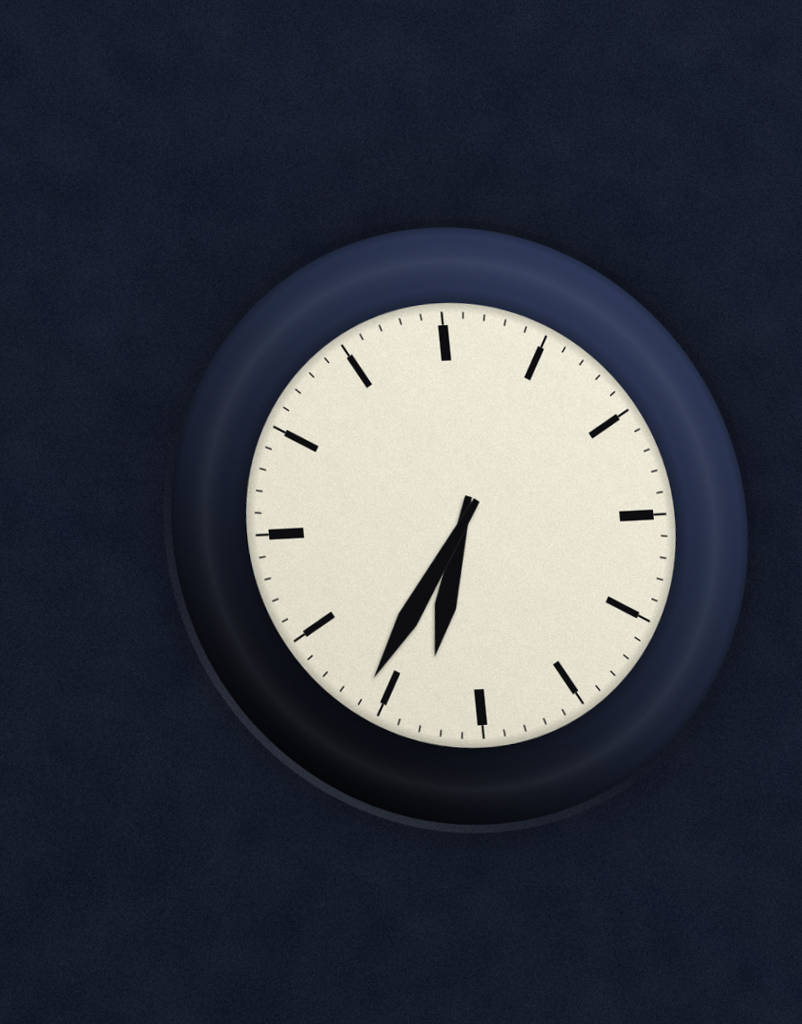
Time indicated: 6:36
